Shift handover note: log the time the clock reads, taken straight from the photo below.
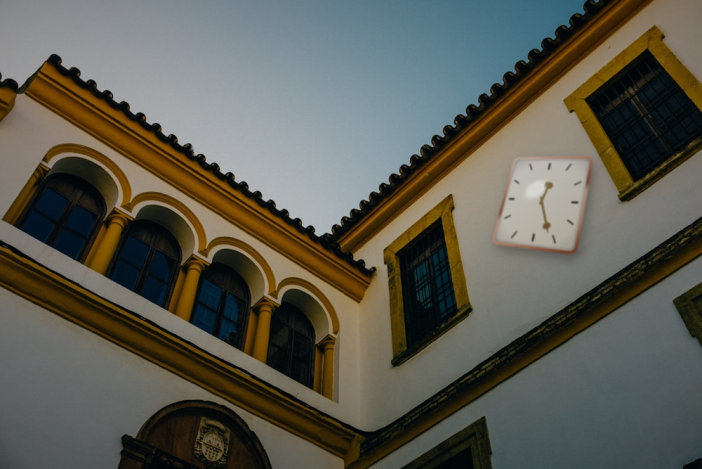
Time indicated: 12:26
